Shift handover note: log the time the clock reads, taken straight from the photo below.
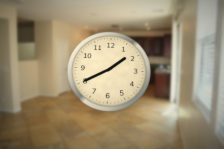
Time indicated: 1:40
